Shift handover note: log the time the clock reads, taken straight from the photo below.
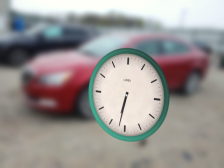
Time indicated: 6:32
